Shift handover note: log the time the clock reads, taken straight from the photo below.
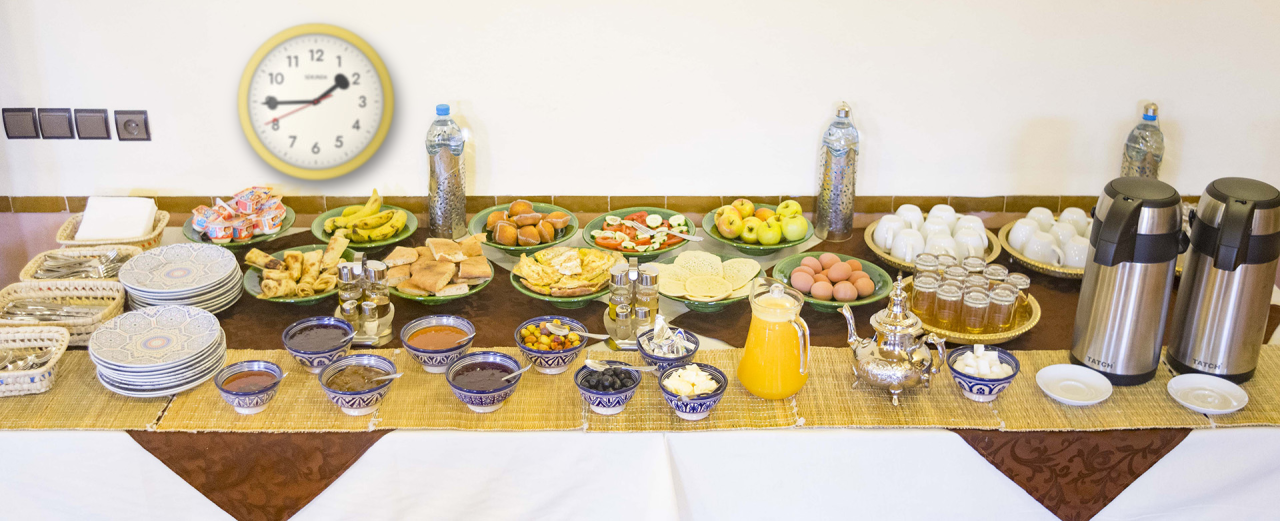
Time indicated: 1:44:41
